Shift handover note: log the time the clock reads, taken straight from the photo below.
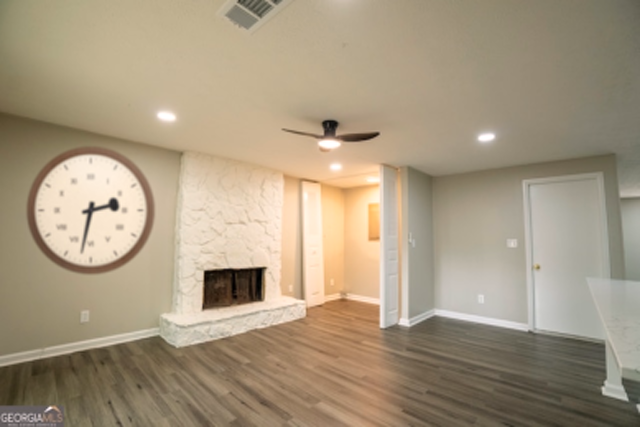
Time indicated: 2:32
